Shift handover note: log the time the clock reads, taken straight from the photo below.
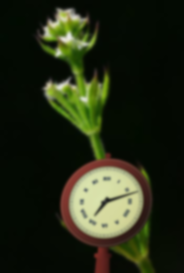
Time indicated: 7:12
